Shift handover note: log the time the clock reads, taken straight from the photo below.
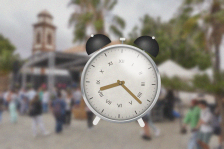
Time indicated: 8:22
